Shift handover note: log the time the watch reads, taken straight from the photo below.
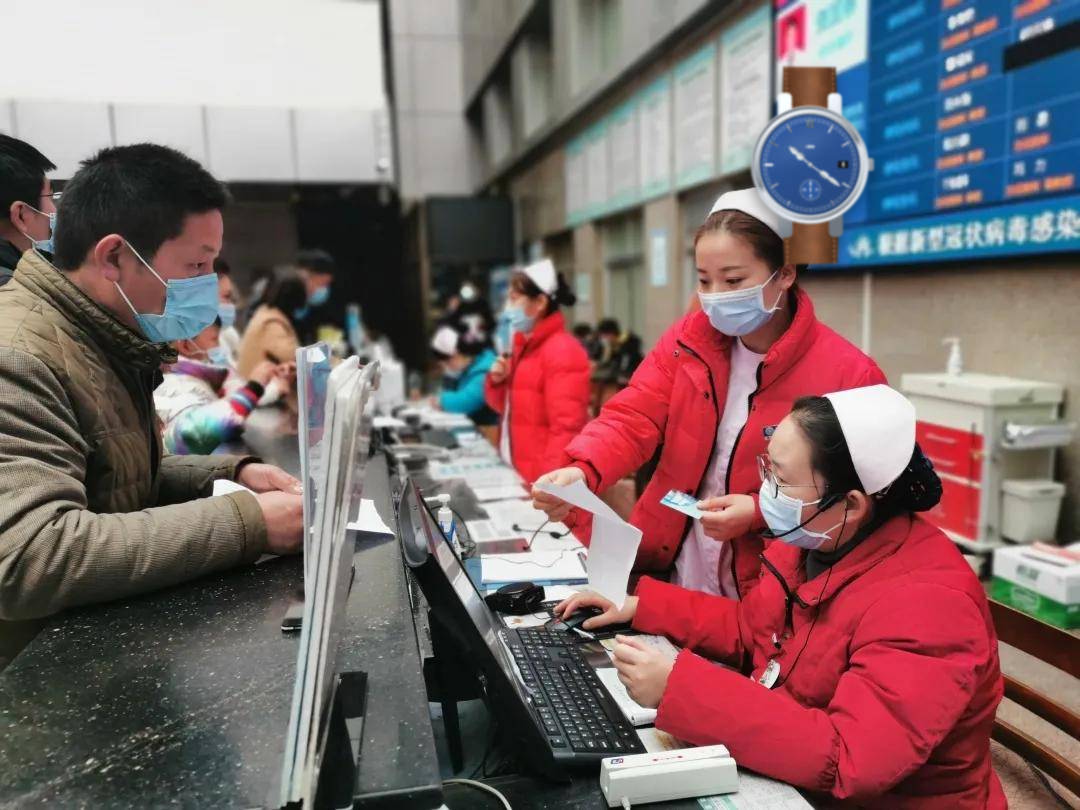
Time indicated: 10:21
